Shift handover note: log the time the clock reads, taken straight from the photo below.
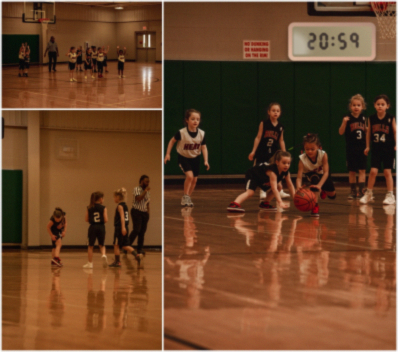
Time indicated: 20:59
